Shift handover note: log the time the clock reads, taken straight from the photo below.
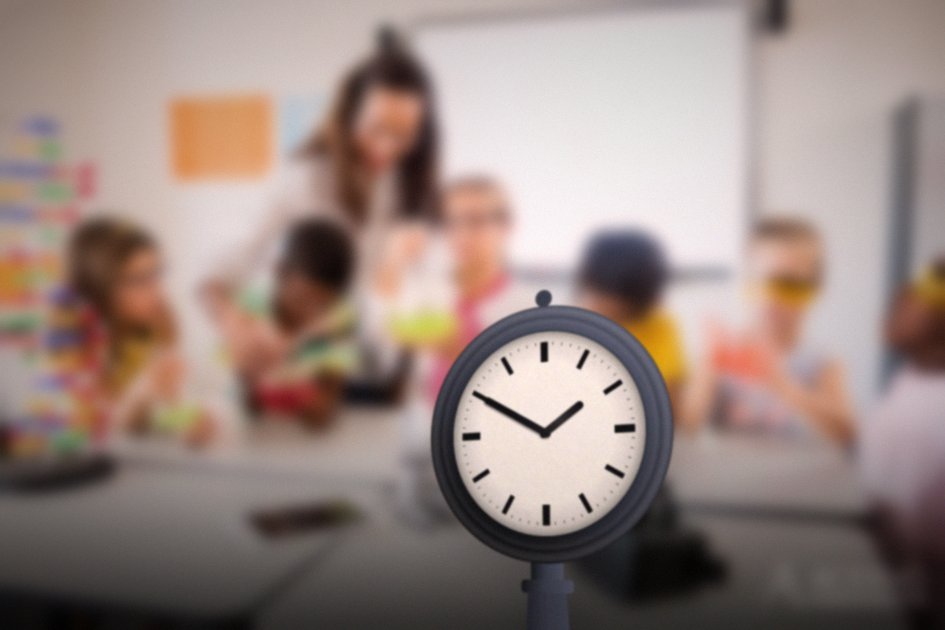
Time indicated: 1:50
